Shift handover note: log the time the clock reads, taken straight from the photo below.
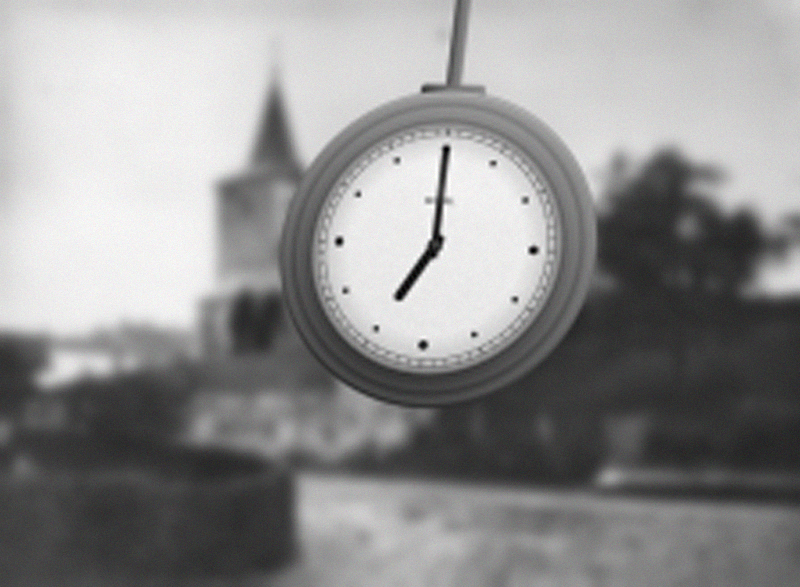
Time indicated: 7:00
